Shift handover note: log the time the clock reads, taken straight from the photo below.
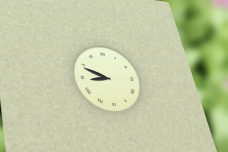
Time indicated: 8:49
